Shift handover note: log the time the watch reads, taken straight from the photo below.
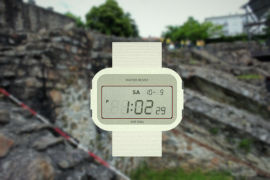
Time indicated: 1:02:29
